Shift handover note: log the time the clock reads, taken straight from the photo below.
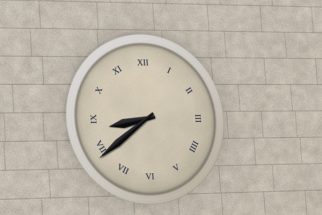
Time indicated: 8:39
